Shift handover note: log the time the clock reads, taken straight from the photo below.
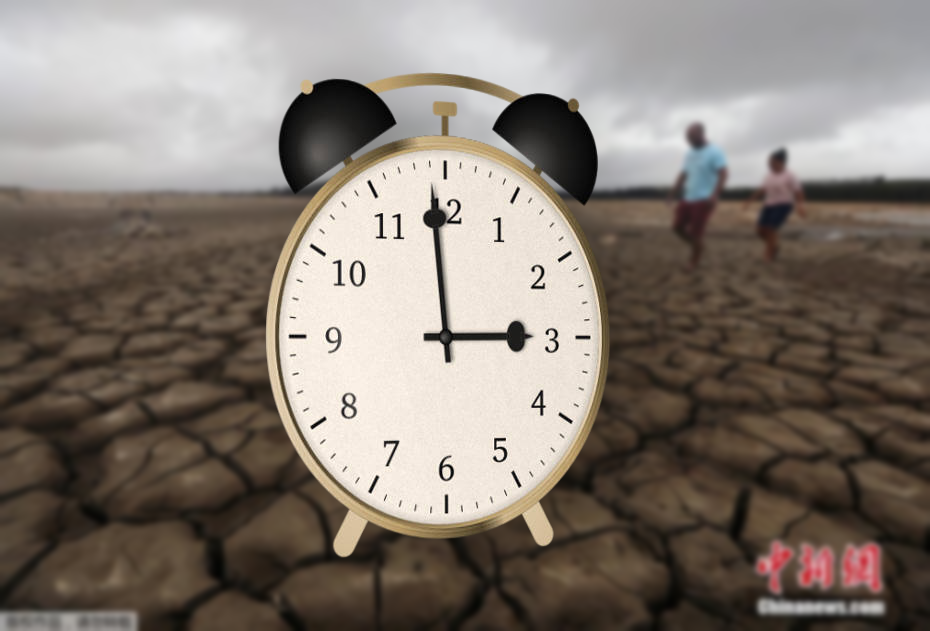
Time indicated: 2:59
